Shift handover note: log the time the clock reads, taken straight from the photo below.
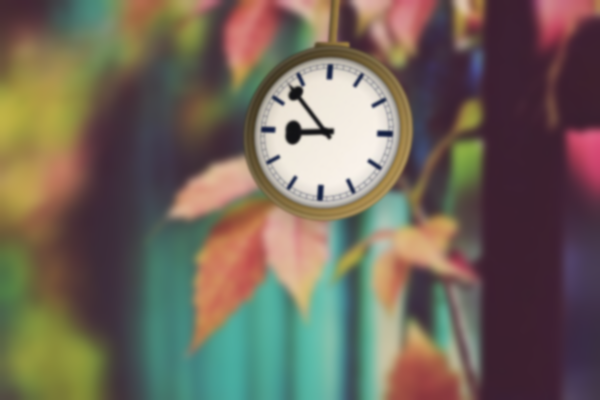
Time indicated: 8:53
